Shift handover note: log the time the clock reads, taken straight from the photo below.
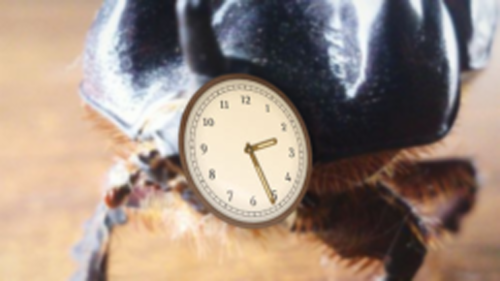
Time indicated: 2:26
